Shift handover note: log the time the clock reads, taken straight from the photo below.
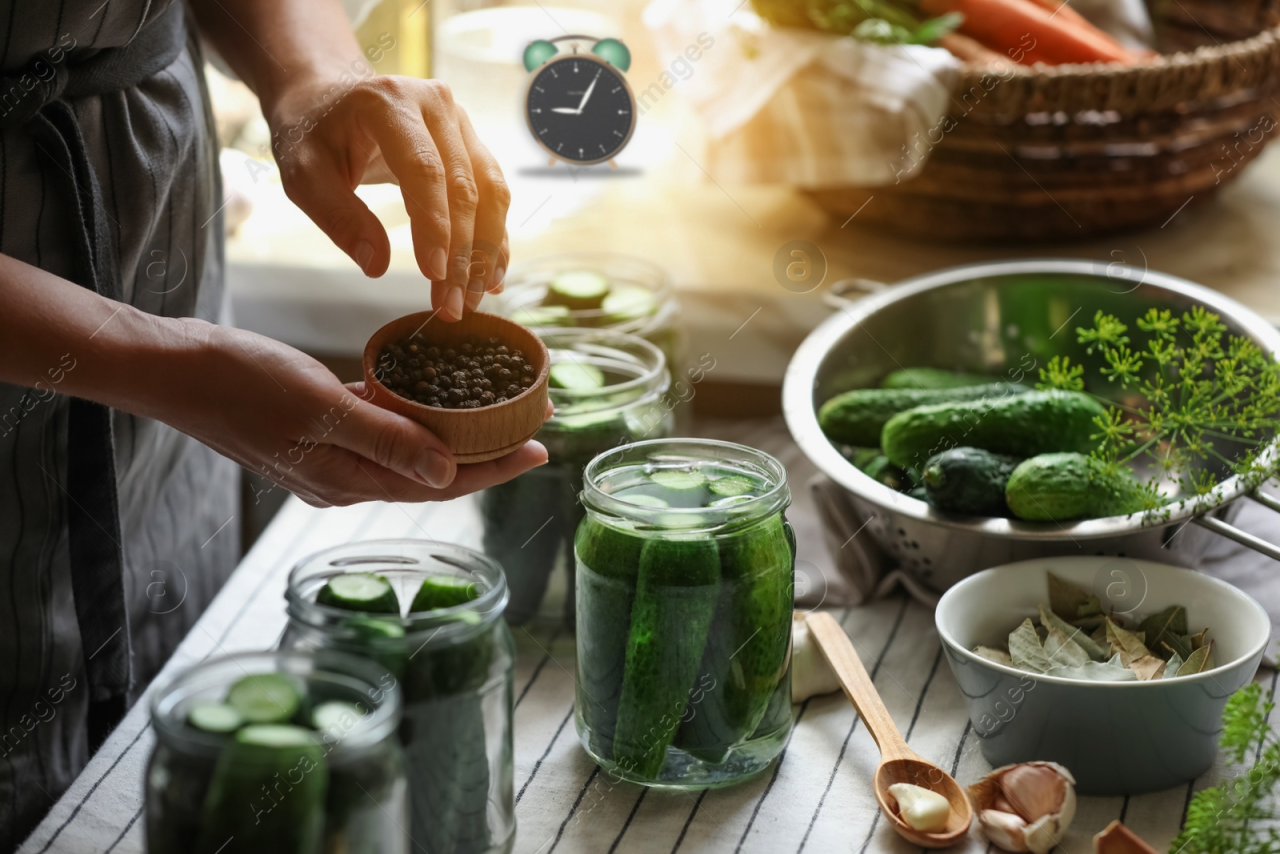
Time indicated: 9:05
